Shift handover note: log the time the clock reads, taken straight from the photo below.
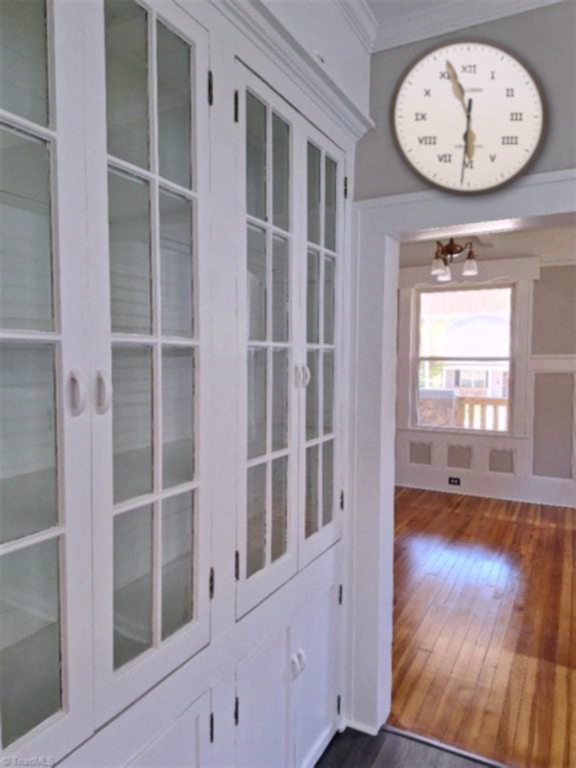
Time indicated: 5:56:31
